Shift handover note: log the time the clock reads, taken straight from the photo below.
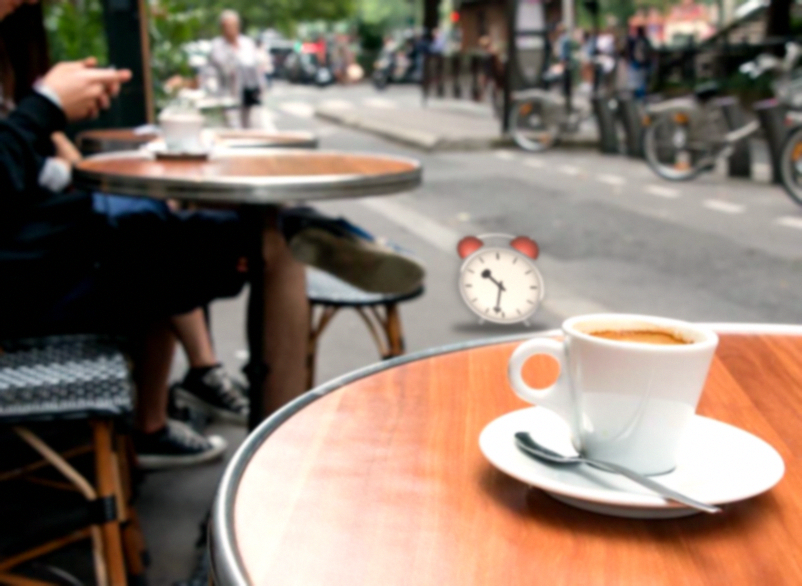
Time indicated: 10:32
